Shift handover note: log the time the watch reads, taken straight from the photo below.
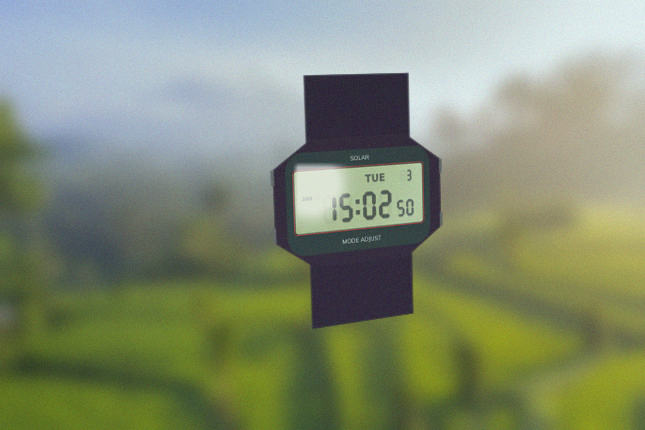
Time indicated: 15:02:50
